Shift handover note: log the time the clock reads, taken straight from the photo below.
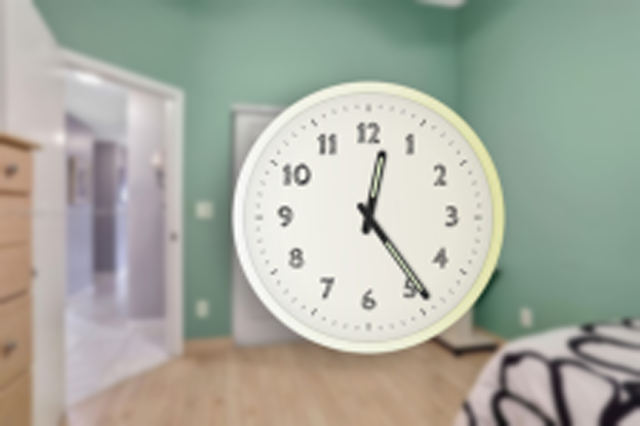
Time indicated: 12:24
